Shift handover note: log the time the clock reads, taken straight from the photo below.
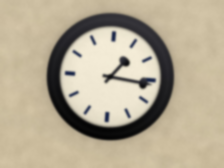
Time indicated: 1:16
